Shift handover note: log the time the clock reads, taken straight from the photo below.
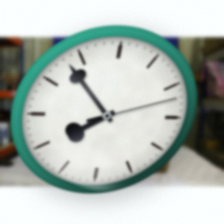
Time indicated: 7:53:12
